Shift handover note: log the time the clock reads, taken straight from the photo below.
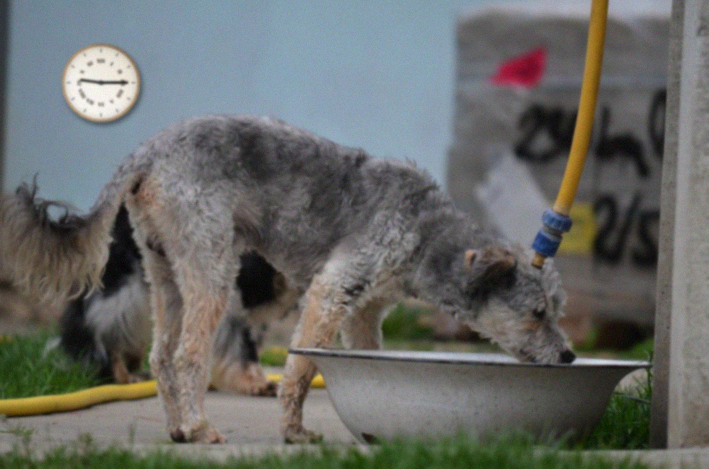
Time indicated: 9:15
